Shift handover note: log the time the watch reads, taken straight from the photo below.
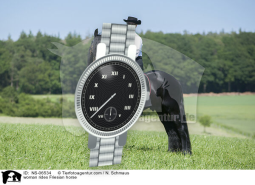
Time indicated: 7:38
